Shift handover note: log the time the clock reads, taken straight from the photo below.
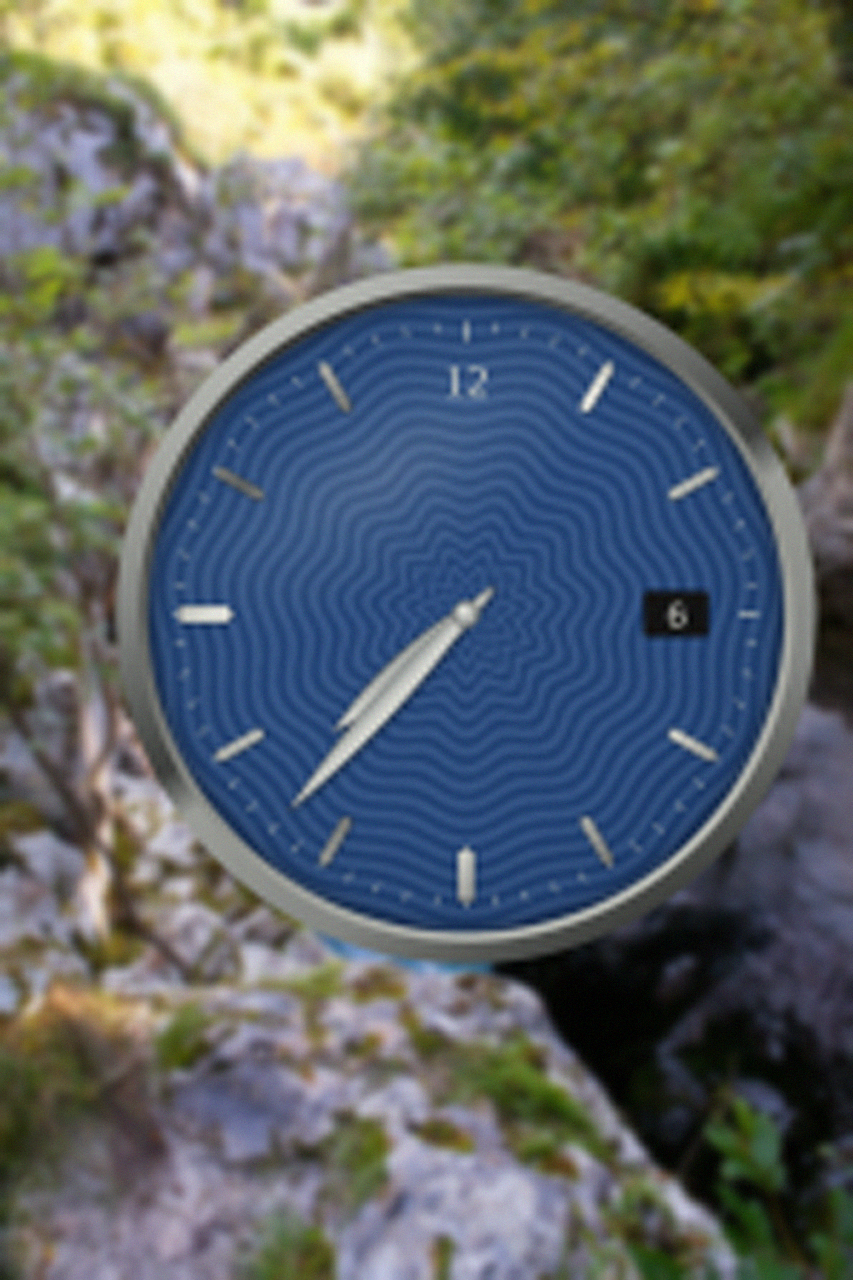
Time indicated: 7:37
